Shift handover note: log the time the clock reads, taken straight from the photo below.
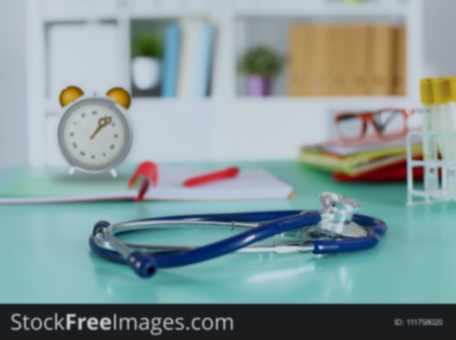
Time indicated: 1:07
